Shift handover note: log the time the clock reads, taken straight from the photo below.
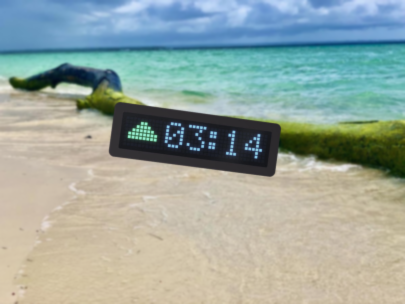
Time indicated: 3:14
